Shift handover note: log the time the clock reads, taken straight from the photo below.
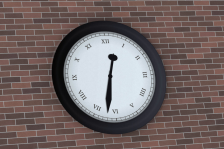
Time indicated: 12:32
